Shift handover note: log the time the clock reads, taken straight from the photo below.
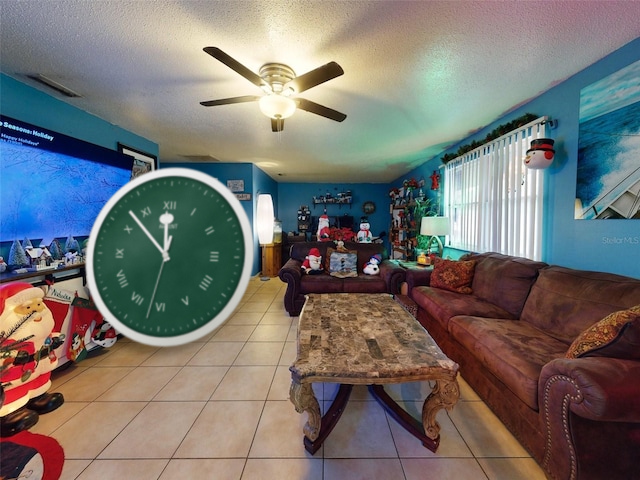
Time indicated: 11:52:32
